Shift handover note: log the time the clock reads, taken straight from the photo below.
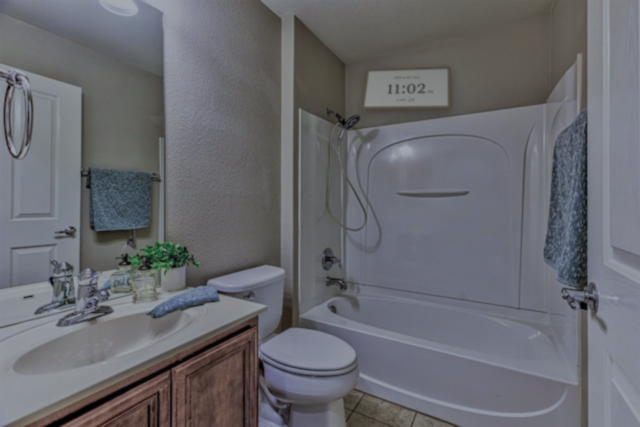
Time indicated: 11:02
